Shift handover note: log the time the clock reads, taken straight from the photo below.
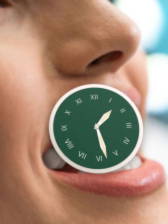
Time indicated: 1:28
